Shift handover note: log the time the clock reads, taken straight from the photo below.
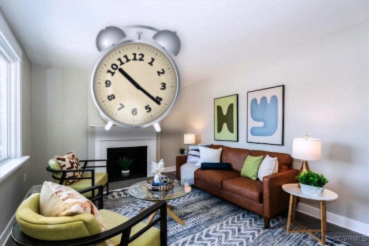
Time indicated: 10:21
